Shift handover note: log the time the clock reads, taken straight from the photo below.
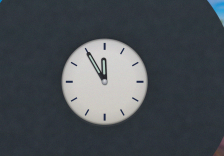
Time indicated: 11:55
